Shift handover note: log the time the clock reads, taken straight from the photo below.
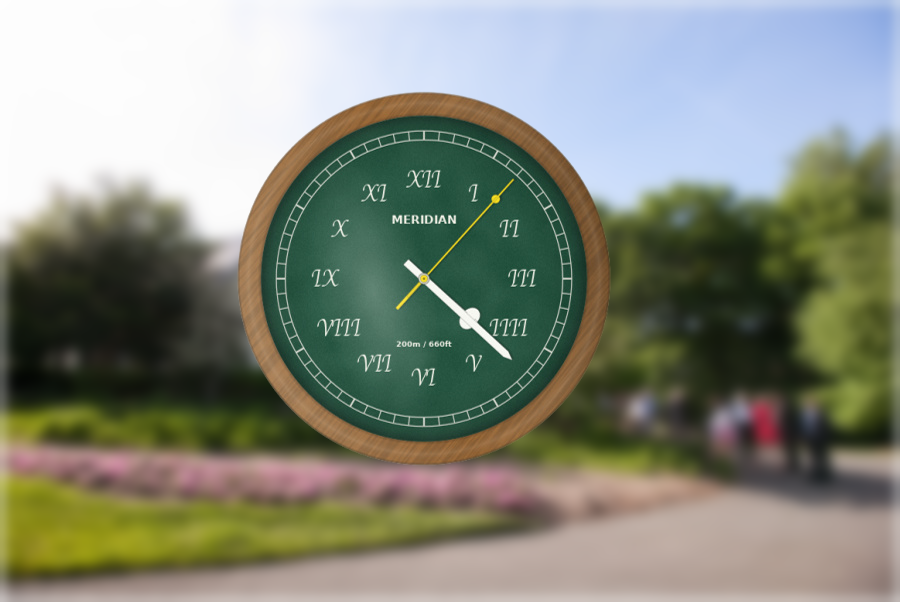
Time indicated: 4:22:07
